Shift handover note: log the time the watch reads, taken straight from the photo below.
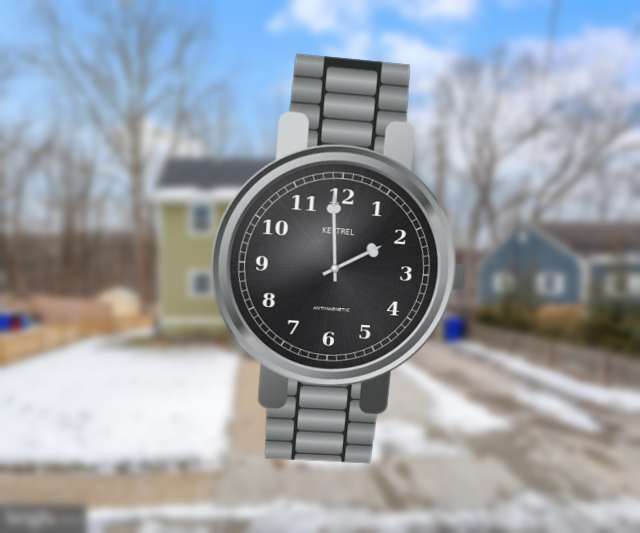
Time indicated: 1:59
